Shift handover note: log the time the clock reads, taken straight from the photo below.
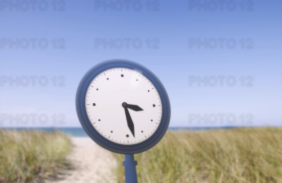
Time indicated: 3:28
